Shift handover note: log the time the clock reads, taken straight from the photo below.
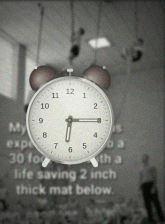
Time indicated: 6:15
